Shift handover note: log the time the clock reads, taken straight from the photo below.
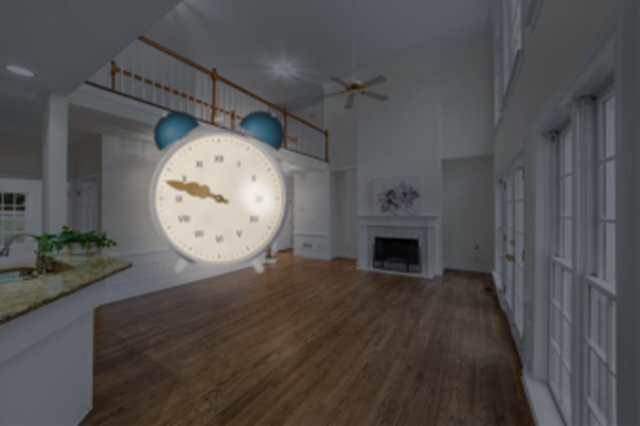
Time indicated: 9:48
